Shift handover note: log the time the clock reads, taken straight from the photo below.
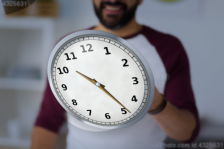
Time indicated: 10:24
